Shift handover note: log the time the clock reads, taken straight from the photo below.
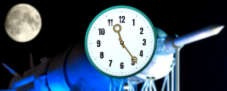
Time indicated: 11:24
